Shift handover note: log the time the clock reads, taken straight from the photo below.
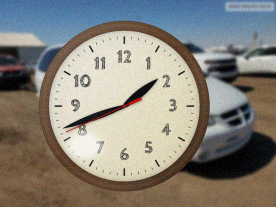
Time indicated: 1:41:41
